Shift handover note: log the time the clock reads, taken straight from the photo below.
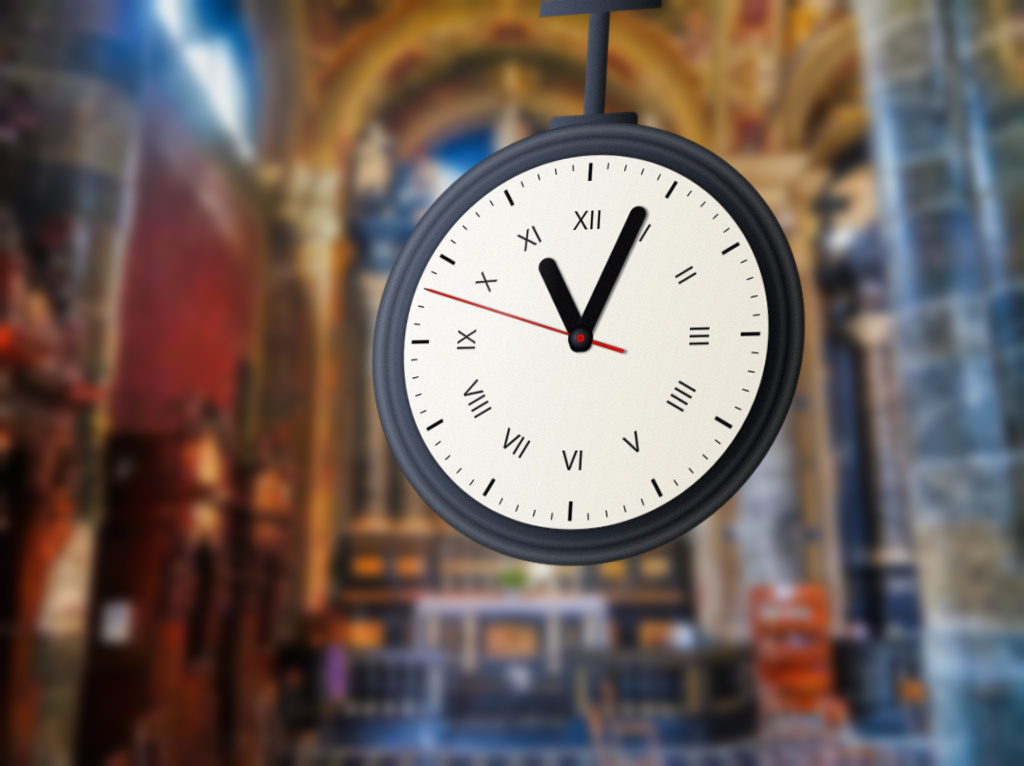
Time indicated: 11:03:48
